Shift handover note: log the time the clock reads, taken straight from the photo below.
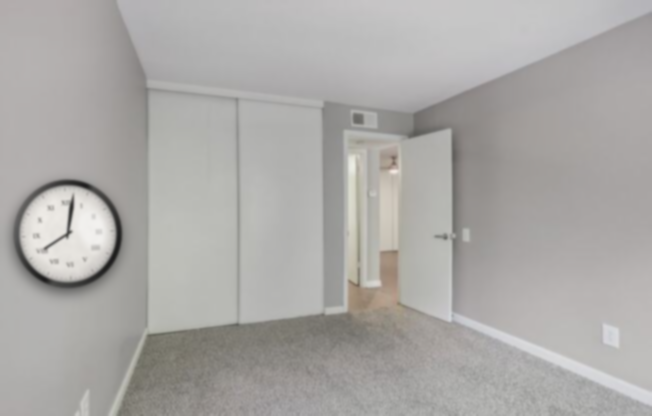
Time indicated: 8:02
